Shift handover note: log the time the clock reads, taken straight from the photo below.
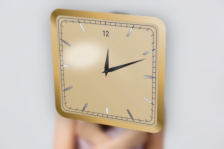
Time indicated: 12:11
